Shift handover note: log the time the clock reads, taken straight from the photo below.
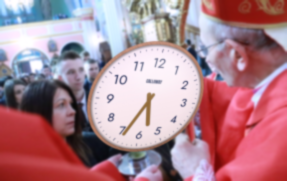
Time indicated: 5:34
